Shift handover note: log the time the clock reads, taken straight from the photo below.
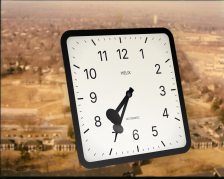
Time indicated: 7:35
